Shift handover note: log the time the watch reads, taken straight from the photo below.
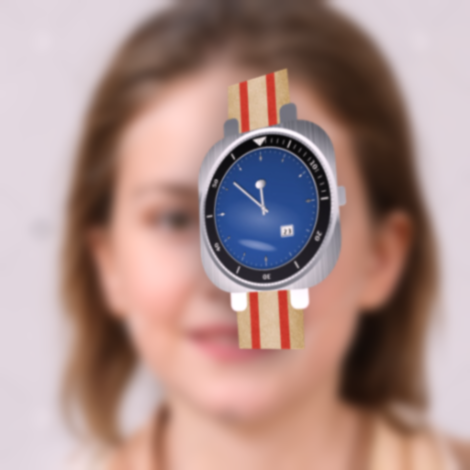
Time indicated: 11:52
